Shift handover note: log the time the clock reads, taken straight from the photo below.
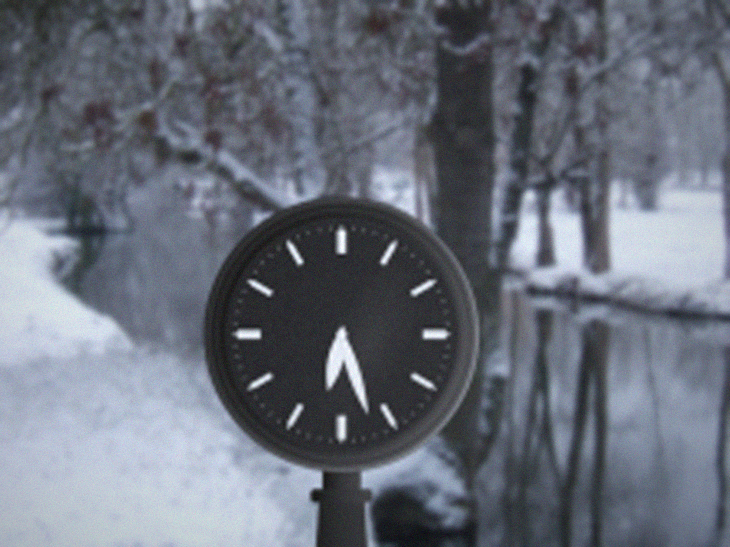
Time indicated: 6:27
